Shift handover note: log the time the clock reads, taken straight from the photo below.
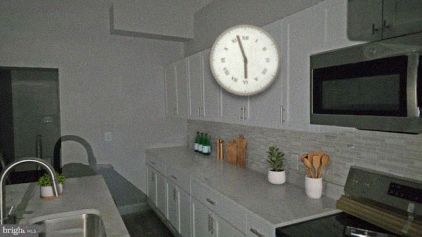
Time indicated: 5:57
